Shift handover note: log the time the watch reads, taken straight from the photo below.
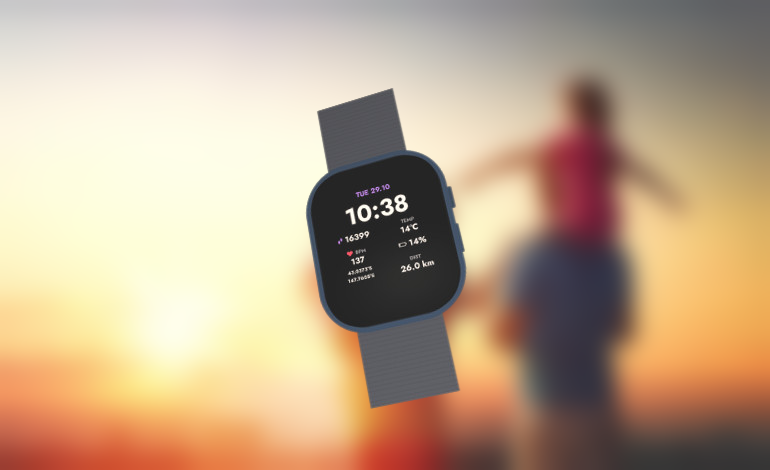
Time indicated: 10:38
